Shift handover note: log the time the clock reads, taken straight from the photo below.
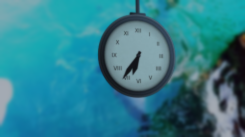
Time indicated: 6:36
